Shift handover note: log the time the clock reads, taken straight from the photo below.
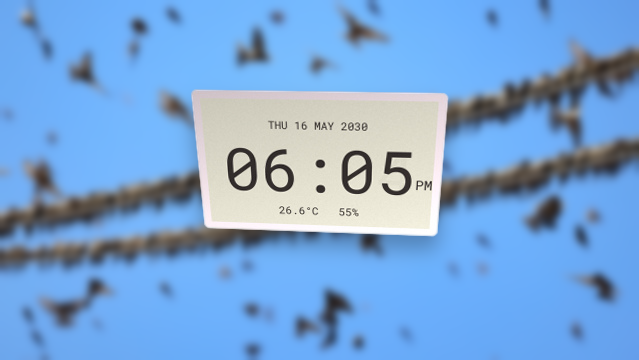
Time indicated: 6:05
